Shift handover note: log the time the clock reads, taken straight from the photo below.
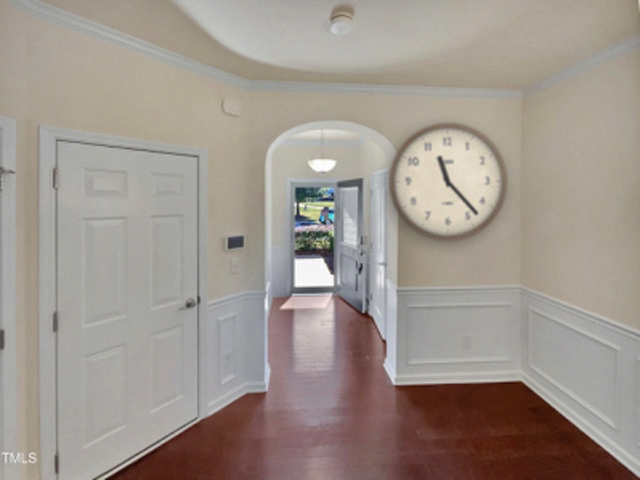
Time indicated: 11:23
